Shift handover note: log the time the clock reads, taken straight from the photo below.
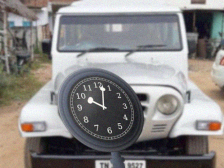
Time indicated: 10:02
